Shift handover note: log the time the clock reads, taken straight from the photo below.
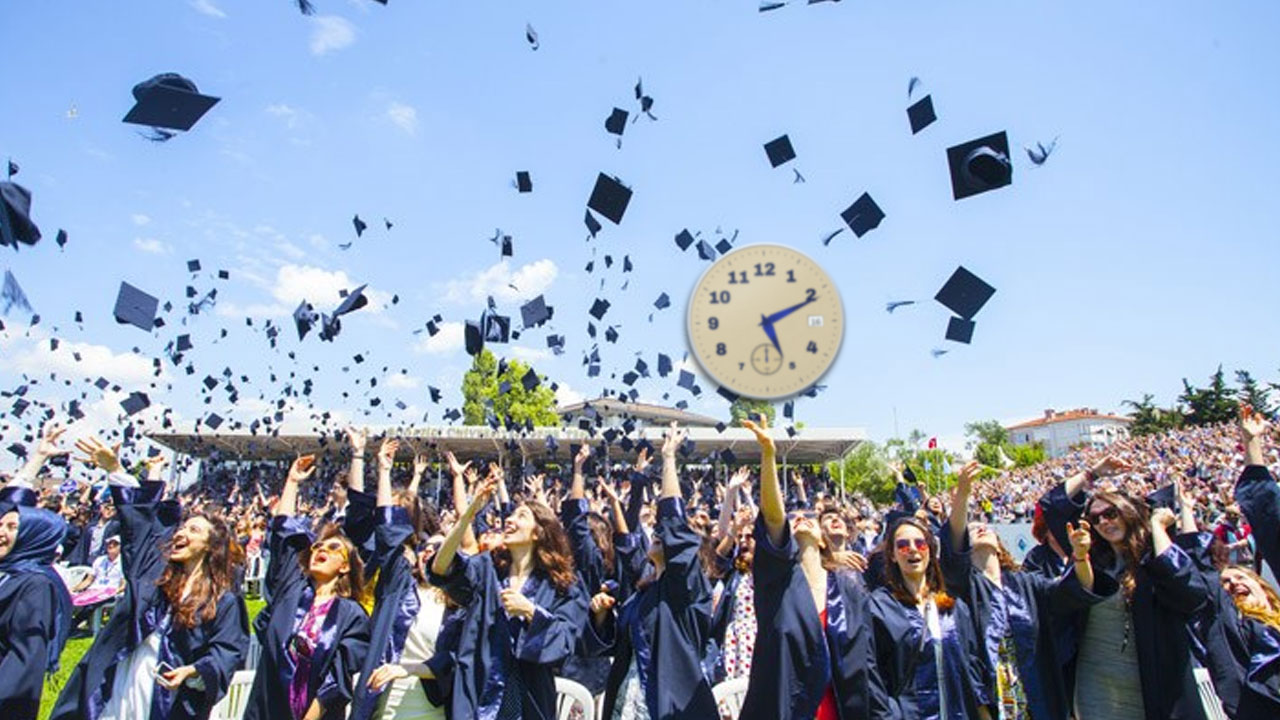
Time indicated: 5:11
